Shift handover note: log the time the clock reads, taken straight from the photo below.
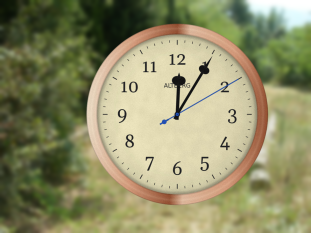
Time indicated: 12:05:10
